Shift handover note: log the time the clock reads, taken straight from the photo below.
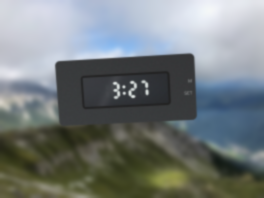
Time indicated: 3:27
